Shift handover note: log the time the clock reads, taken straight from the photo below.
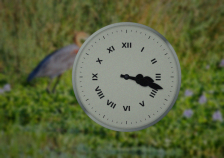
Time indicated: 3:18
